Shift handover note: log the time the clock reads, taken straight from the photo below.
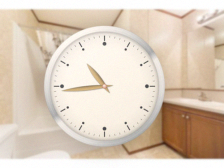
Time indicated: 10:44
